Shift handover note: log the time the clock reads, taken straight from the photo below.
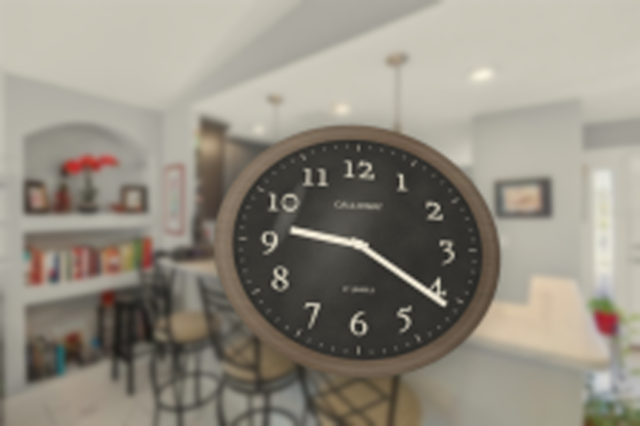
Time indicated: 9:21
